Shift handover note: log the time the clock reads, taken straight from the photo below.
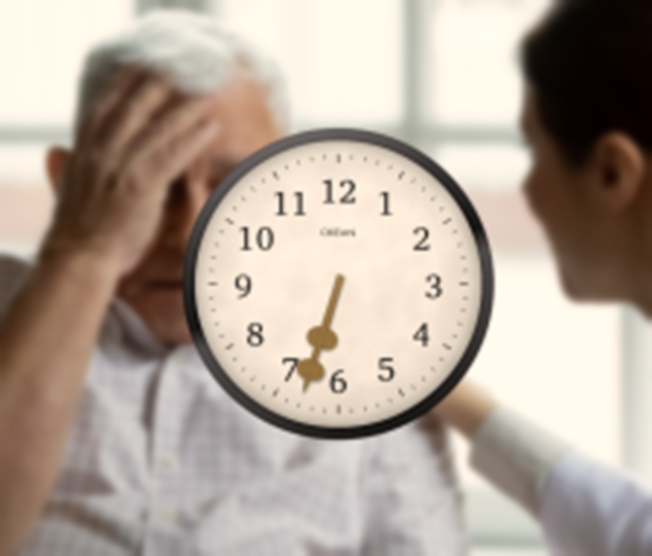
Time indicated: 6:33
